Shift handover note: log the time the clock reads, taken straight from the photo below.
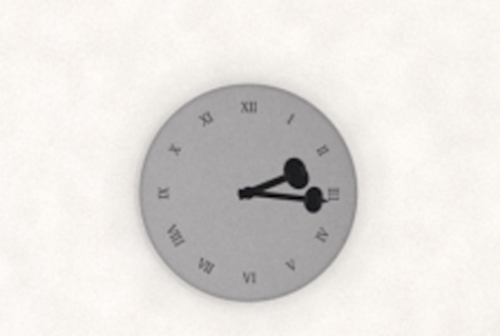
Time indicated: 2:16
